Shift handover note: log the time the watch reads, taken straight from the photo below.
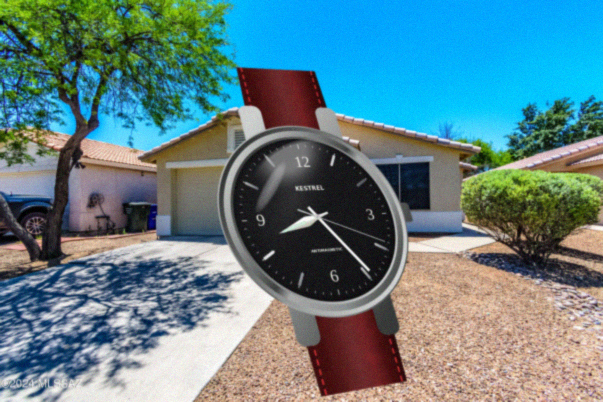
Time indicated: 8:24:19
